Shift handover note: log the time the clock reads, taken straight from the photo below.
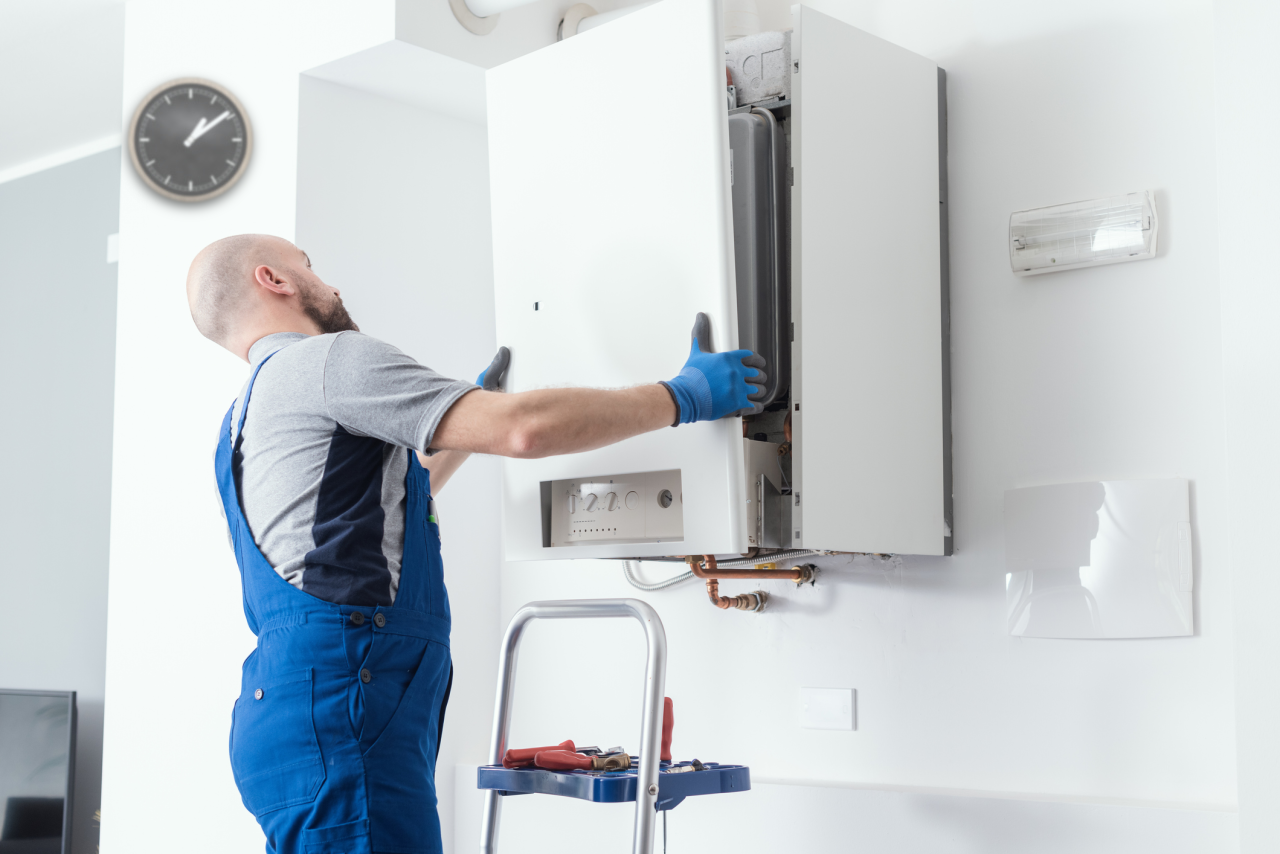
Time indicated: 1:09
